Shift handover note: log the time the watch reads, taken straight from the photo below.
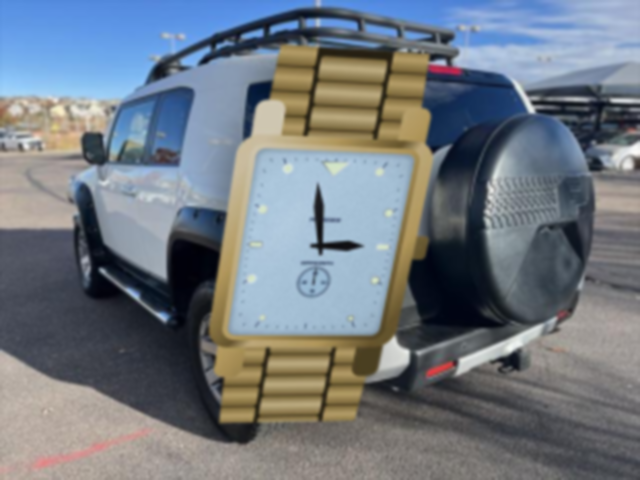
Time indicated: 2:58
